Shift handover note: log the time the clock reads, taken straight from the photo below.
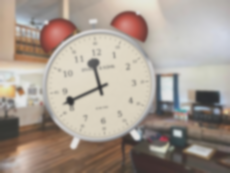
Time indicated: 11:42
